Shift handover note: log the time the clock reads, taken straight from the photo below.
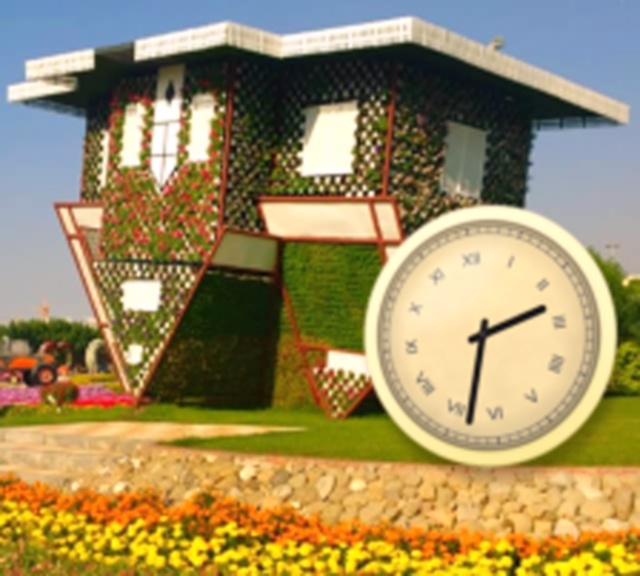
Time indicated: 2:33
